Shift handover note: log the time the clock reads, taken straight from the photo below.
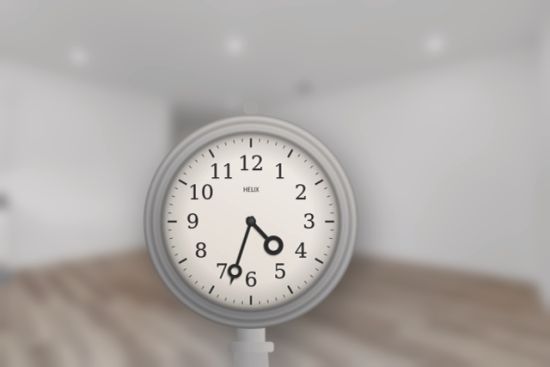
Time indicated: 4:33
